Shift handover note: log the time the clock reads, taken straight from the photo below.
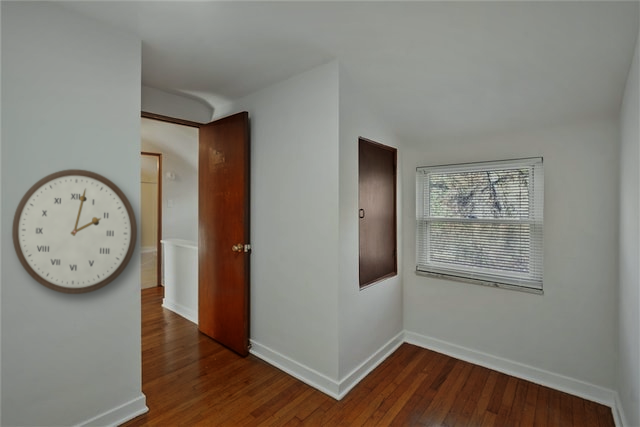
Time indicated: 2:02
